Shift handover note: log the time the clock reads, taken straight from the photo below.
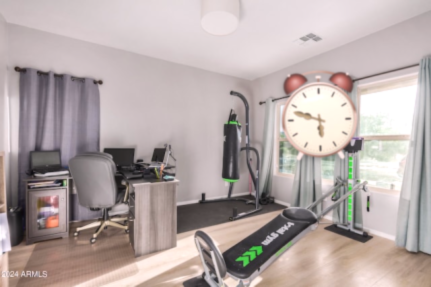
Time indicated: 5:48
